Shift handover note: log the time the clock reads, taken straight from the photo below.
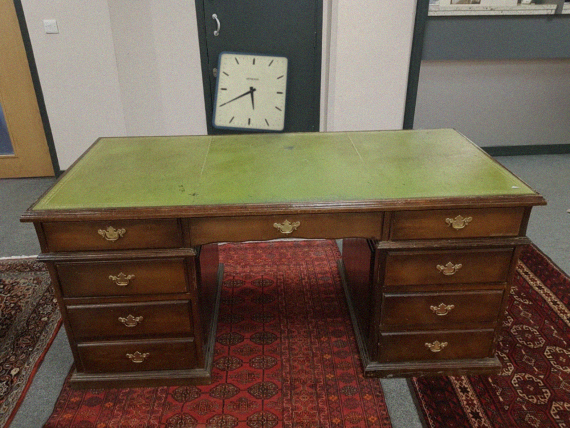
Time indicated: 5:40
